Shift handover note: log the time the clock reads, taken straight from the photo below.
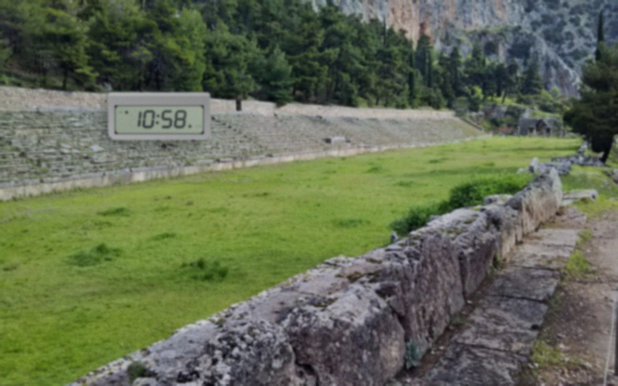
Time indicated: 10:58
